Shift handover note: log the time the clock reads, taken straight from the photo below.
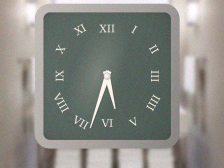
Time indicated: 5:33
